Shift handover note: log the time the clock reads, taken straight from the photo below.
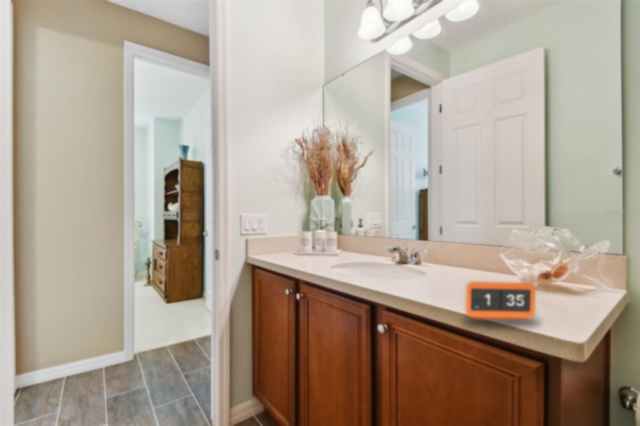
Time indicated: 1:35
